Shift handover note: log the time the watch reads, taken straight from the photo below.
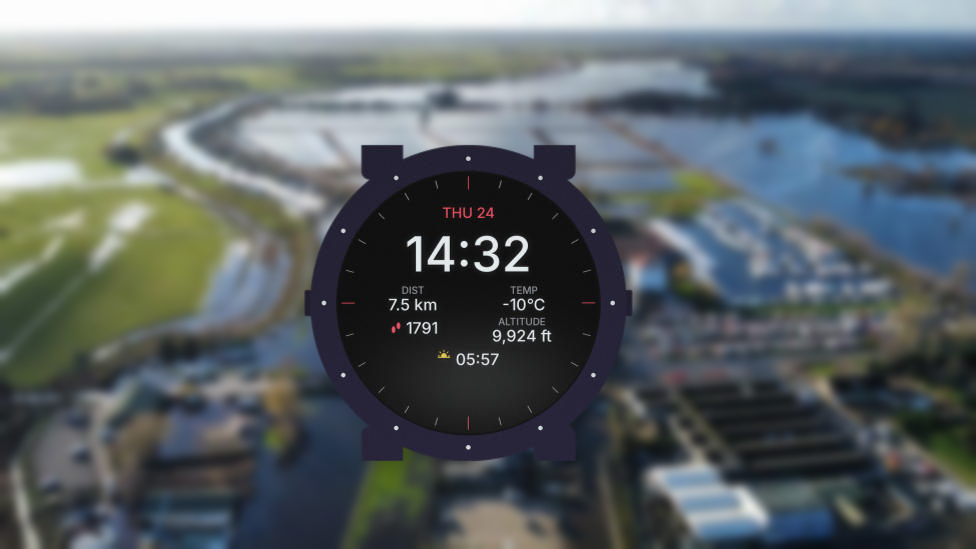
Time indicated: 14:32
